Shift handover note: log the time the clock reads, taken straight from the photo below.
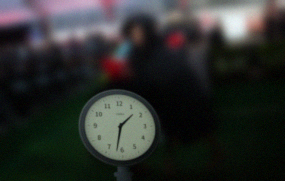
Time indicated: 1:32
